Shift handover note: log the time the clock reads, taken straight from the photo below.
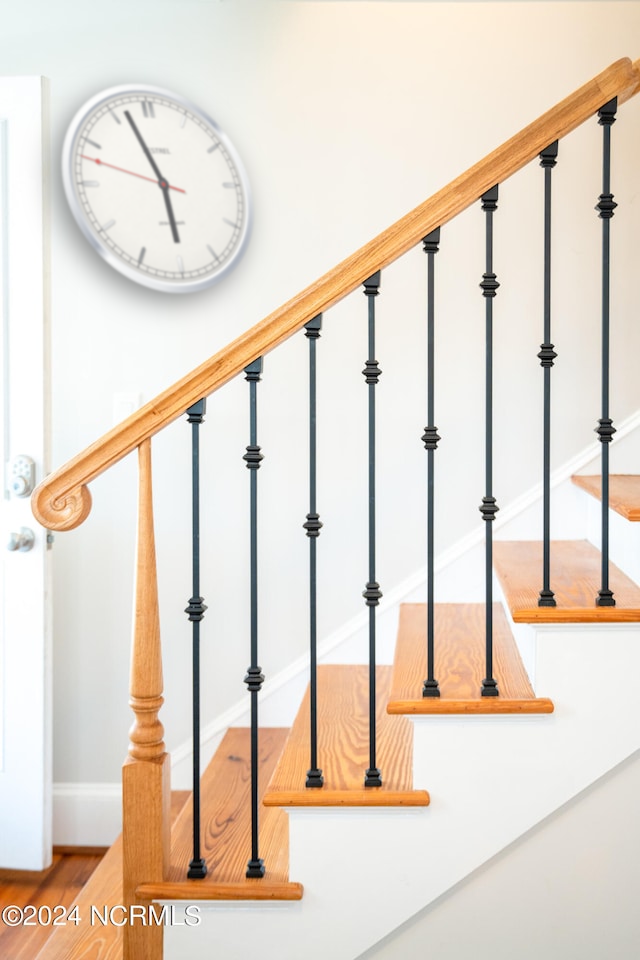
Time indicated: 5:56:48
